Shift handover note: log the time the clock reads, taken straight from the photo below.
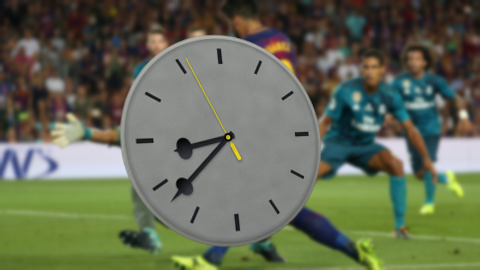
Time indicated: 8:37:56
